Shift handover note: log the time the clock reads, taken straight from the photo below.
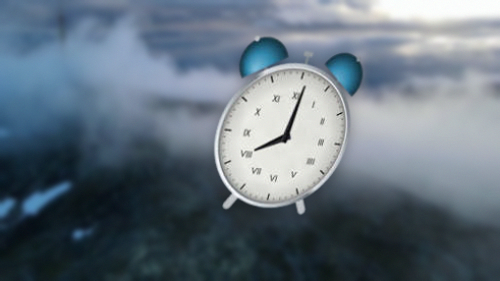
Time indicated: 8:01
